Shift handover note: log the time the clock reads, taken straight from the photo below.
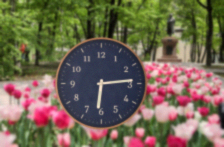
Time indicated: 6:14
